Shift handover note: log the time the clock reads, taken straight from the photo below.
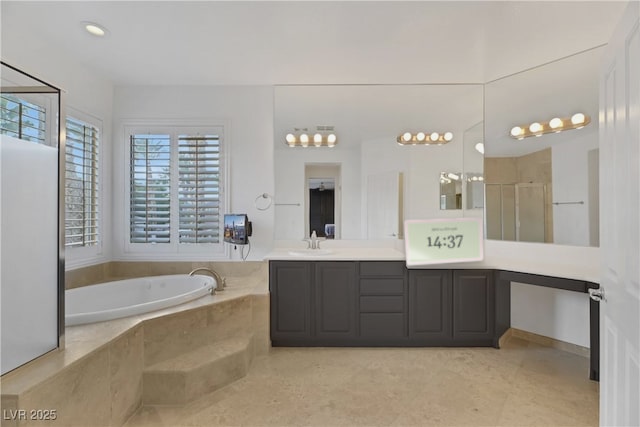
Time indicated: 14:37
